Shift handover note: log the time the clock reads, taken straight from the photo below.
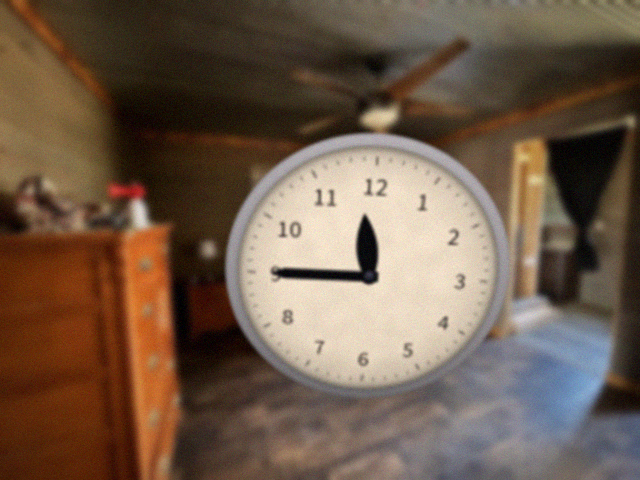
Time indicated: 11:45
